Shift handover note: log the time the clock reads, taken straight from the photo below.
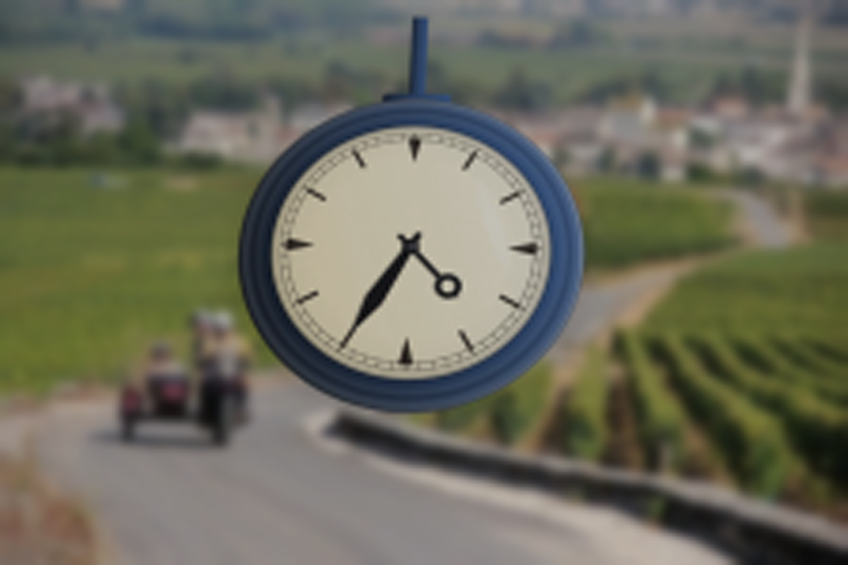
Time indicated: 4:35
